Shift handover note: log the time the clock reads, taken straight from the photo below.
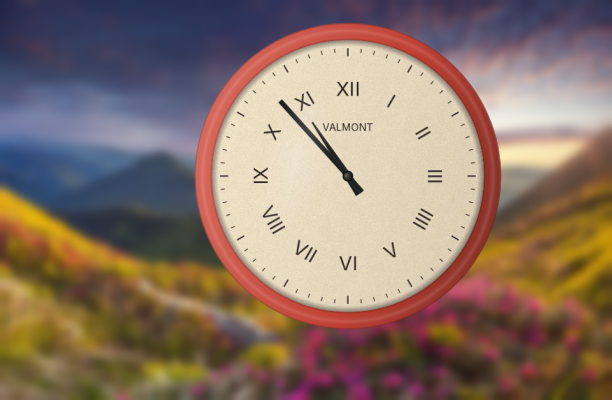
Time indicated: 10:53
